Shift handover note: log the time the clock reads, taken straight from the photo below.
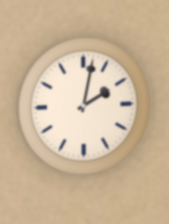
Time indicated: 2:02
